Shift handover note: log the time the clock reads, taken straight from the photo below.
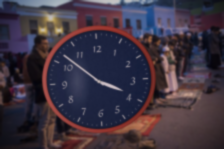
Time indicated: 3:52
